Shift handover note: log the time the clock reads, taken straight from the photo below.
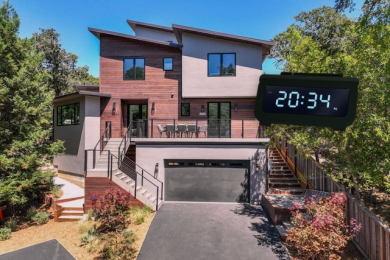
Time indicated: 20:34
